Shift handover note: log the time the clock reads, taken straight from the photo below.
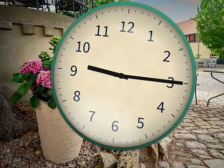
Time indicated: 9:15
